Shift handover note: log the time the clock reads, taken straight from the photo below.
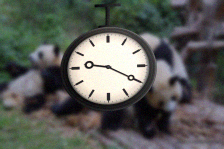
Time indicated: 9:20
